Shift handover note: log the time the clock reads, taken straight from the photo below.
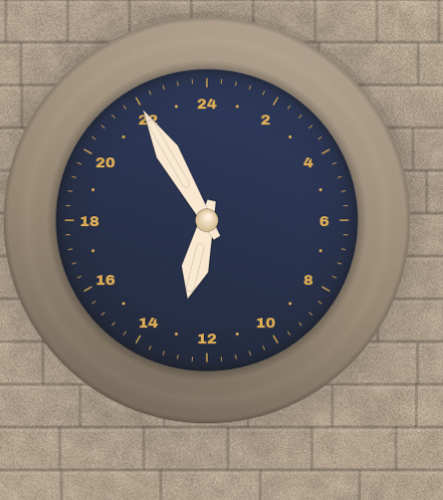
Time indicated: 12:55
